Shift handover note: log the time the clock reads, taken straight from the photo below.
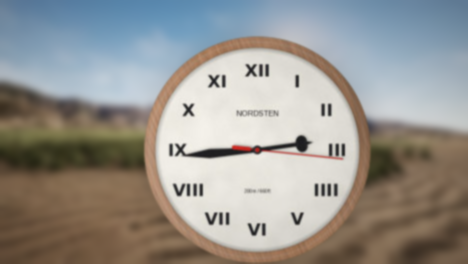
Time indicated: 2:44:16
